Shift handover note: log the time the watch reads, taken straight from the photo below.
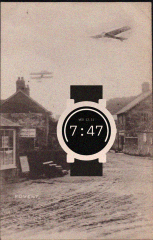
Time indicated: 7:47
